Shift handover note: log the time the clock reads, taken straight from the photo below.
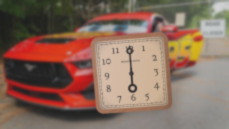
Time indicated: 6:00
